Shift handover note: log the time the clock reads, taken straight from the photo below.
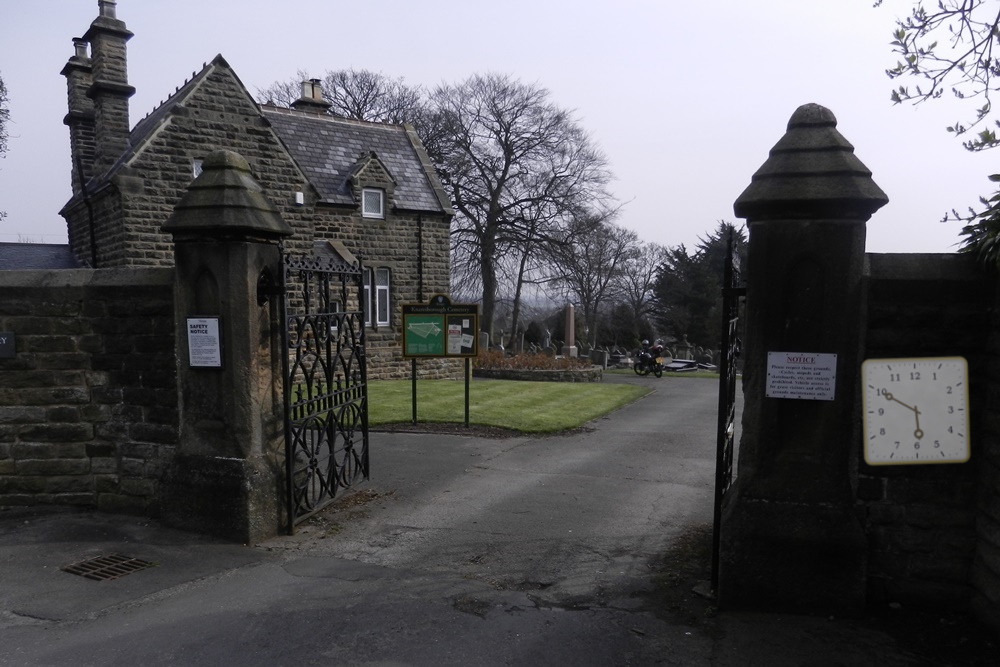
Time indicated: 5:50
